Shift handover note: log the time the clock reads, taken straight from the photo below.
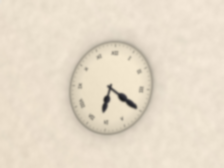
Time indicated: 6:20
